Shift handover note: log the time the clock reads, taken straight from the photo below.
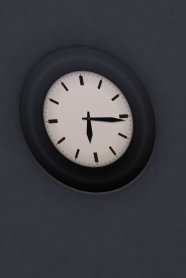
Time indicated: 6:16
